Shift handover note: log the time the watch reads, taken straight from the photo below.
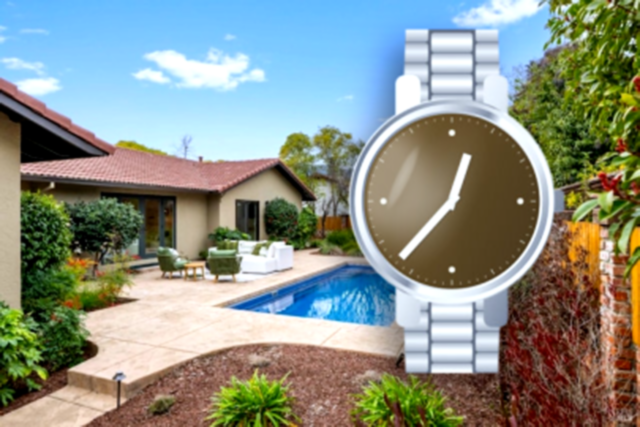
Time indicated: 12:37
